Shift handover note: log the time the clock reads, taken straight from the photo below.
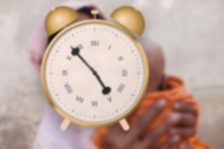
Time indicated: 4:53
